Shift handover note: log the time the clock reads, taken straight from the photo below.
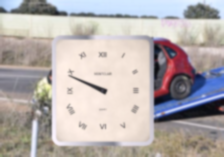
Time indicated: 9:49
